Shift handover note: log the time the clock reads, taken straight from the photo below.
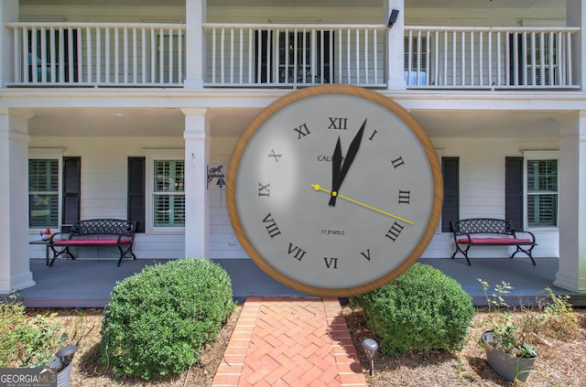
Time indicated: 12:03:18
